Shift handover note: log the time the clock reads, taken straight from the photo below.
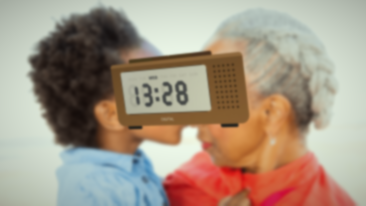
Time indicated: 13:28
